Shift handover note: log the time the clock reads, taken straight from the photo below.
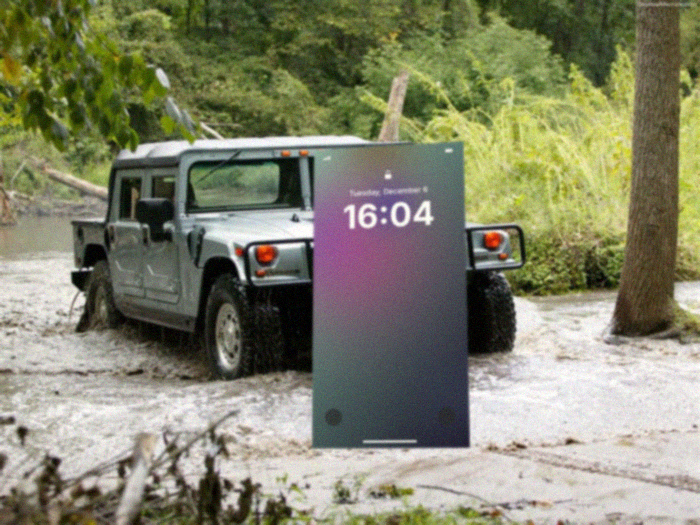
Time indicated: 16:04
